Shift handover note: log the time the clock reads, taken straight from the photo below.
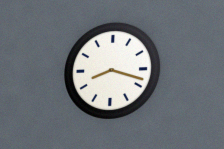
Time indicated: 8:18
